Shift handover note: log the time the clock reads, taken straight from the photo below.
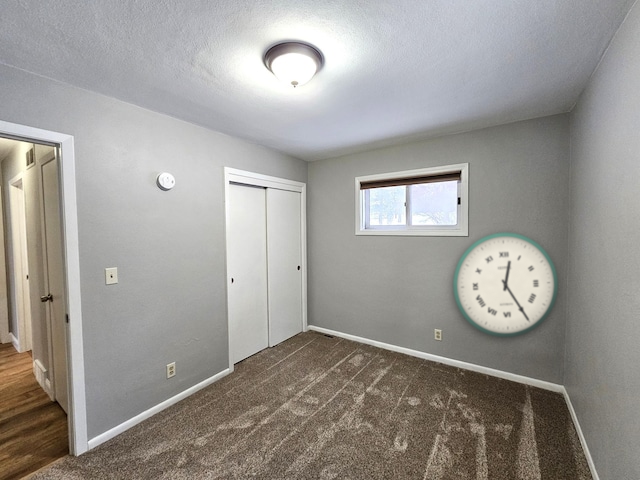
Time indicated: 12:25
